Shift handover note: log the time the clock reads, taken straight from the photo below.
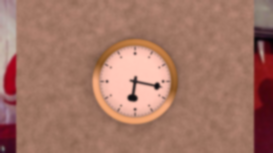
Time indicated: 6:17
